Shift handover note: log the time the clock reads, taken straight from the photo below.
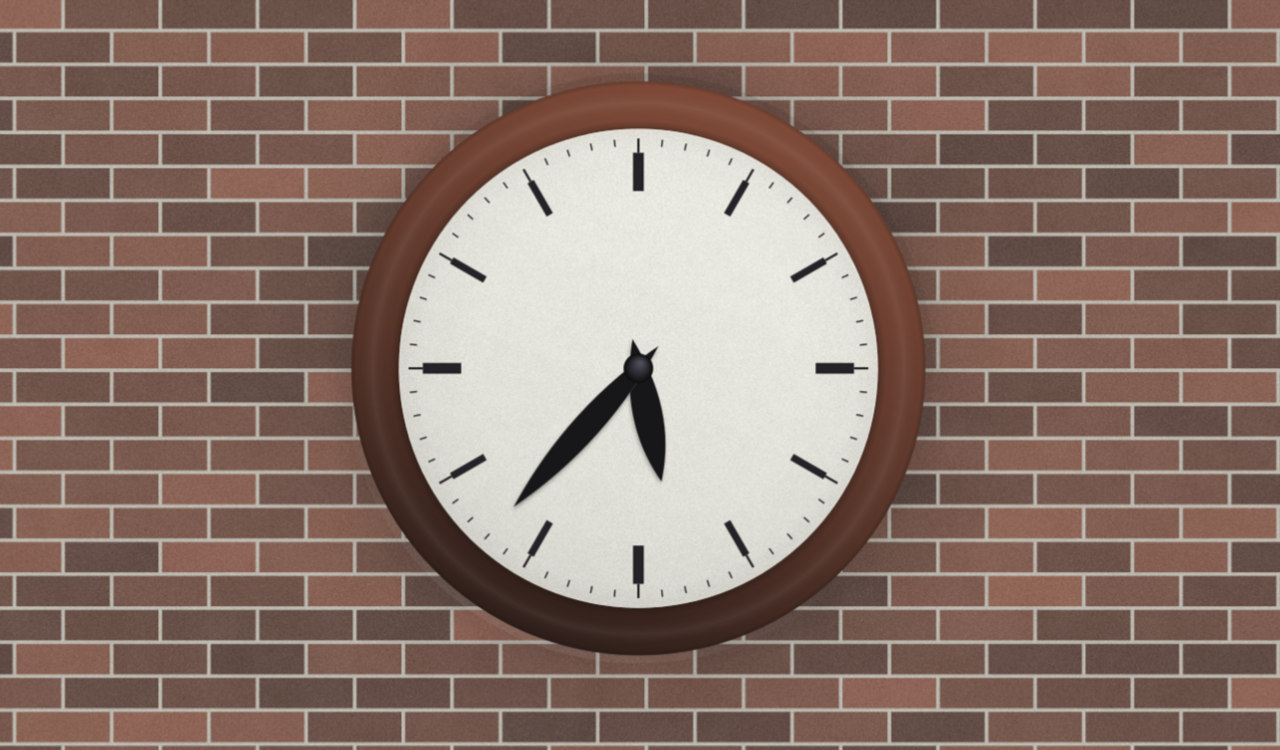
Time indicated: 5:37
